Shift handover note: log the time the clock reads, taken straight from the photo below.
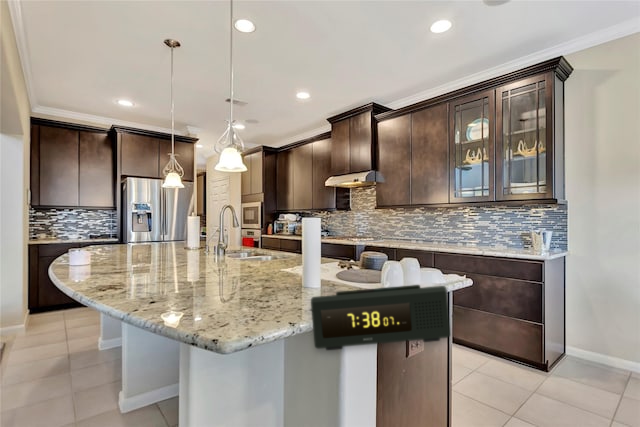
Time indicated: 7:38
